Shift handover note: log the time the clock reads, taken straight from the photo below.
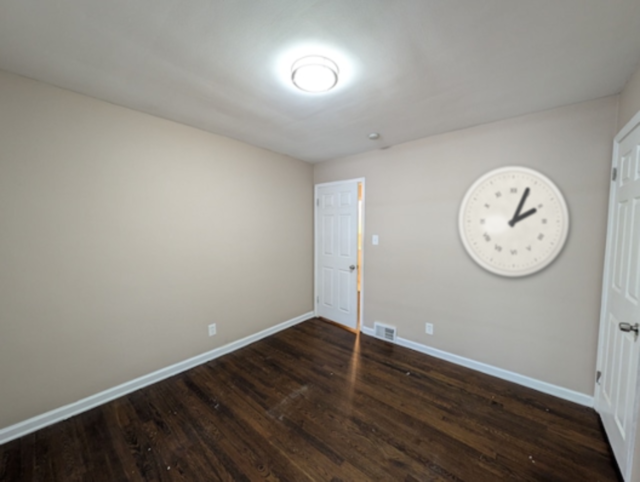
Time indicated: 2:04
